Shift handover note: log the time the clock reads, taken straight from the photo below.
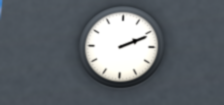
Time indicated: 2:11
